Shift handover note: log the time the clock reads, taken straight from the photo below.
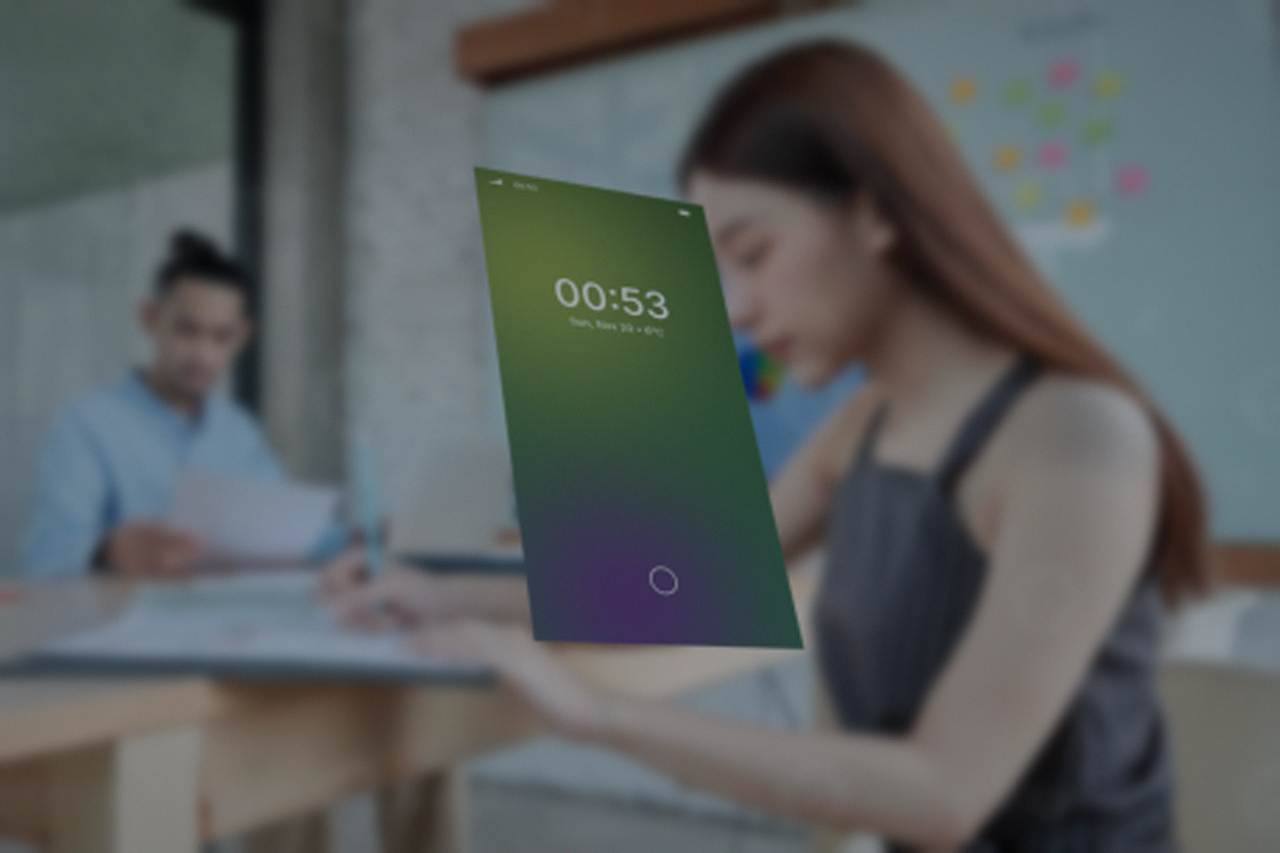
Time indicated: 0:53
